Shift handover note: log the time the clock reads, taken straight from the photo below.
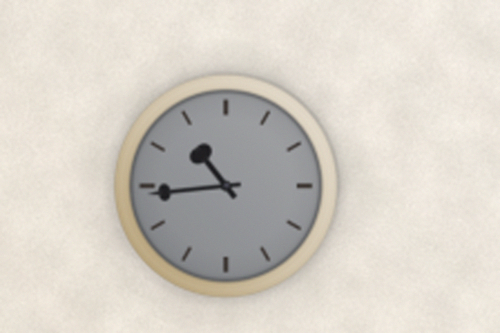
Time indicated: 10:44
